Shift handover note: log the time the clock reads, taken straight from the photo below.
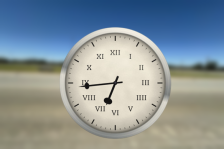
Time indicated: 6:44
